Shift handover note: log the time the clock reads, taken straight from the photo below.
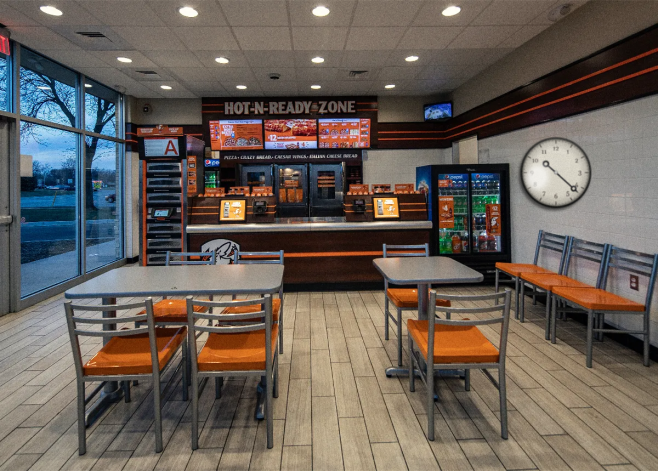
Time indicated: 10:22
